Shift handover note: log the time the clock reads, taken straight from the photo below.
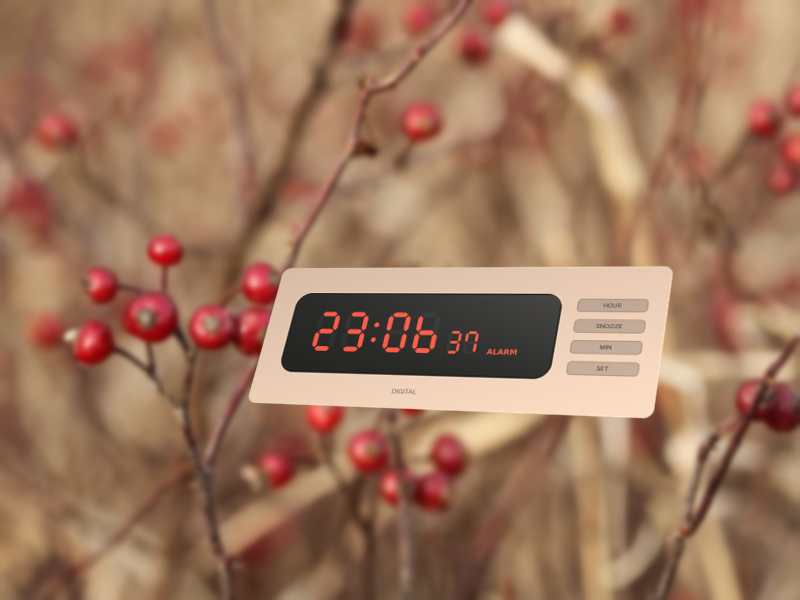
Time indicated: 23:06:37
